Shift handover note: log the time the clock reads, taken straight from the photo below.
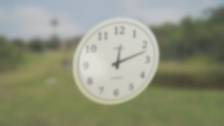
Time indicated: 12:12
